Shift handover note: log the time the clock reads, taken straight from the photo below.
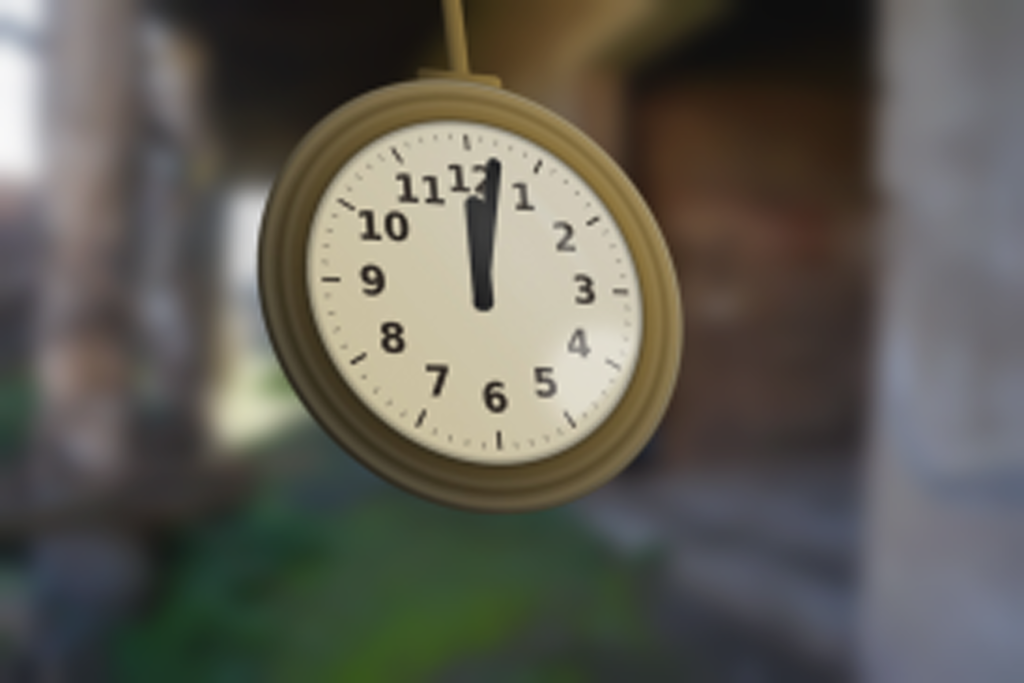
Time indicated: 12:02
